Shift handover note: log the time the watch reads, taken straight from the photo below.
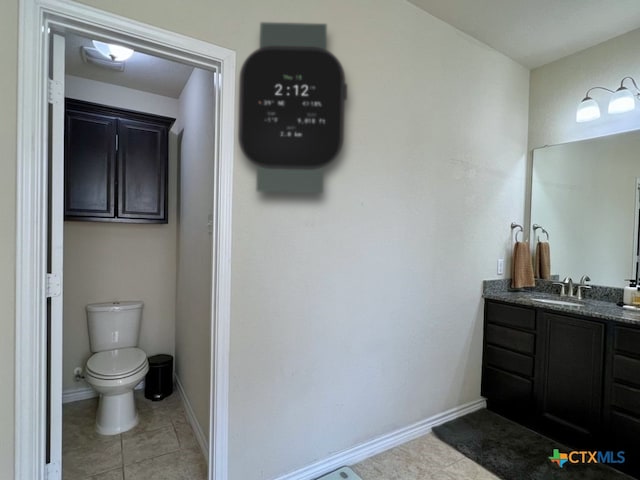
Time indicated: 2:12
